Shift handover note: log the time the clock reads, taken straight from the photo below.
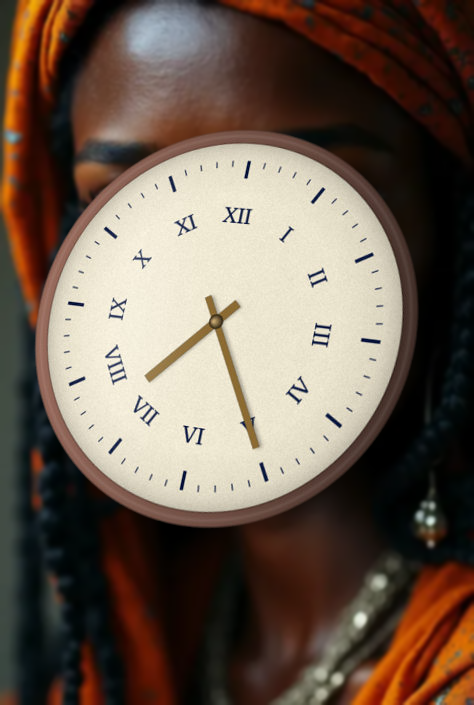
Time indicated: 7:25
